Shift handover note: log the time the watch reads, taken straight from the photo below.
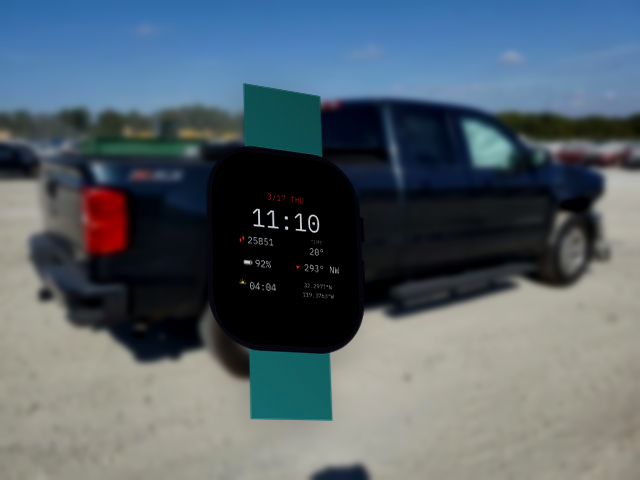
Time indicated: 11:10
